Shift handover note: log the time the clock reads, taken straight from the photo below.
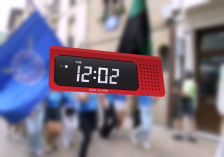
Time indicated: 12:02
